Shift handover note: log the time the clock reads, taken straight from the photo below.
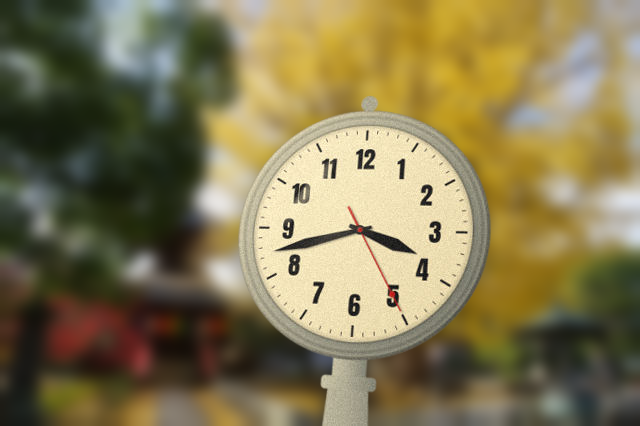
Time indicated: 3:42:25
